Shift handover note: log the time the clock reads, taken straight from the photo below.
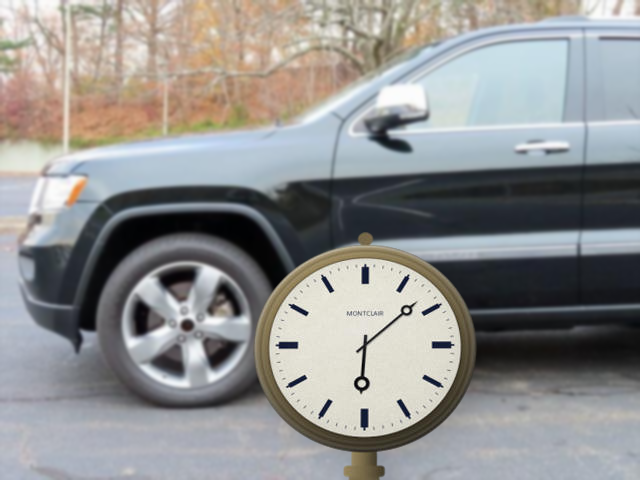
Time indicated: 6:08
